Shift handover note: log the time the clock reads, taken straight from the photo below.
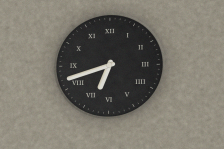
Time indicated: 6:42
